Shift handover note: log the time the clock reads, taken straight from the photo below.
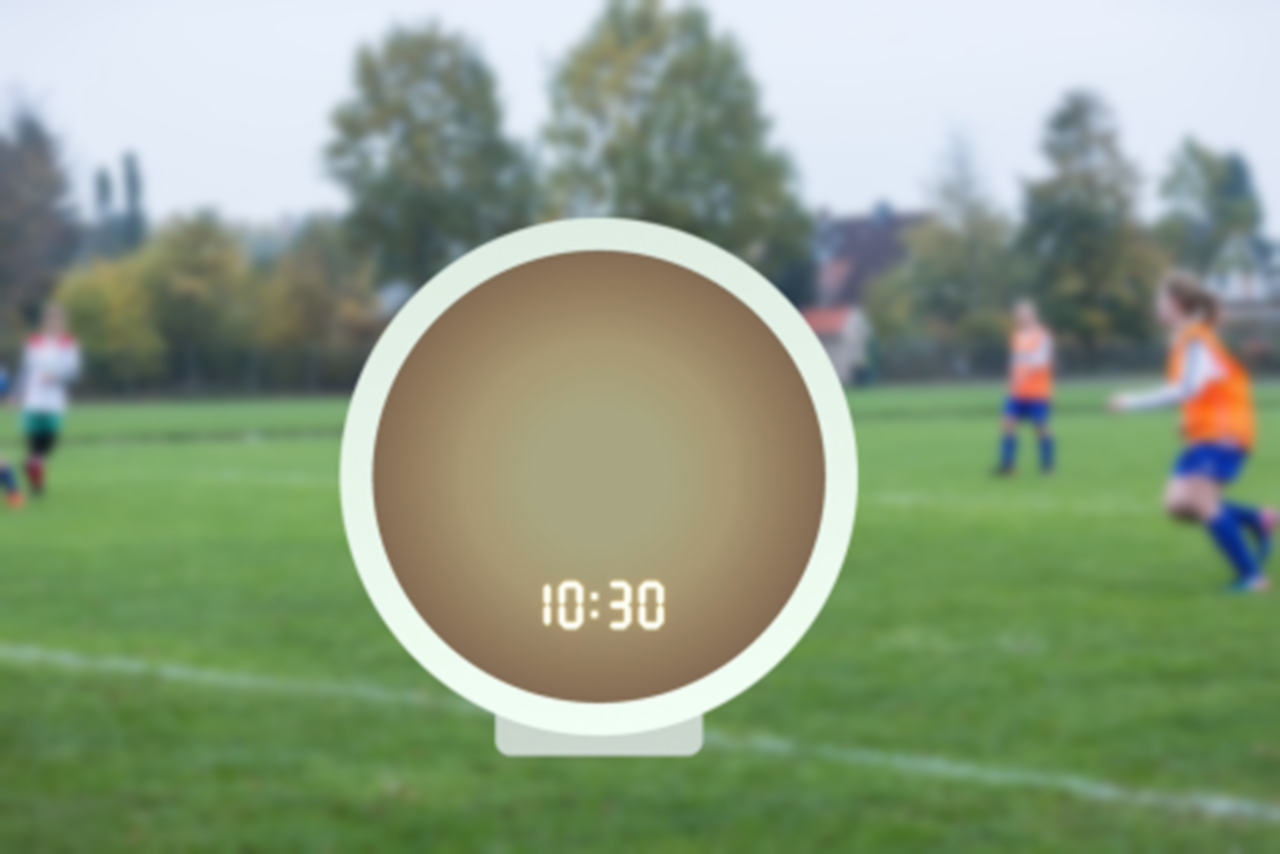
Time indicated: 10:30
